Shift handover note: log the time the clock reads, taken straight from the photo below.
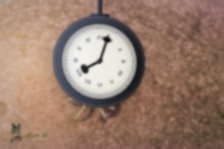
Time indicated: 8:03
